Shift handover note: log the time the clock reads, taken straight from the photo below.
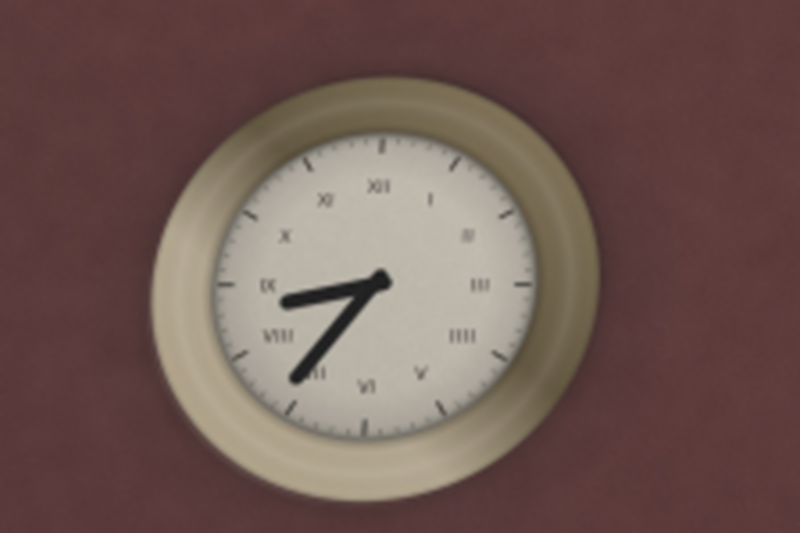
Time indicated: 8:36
